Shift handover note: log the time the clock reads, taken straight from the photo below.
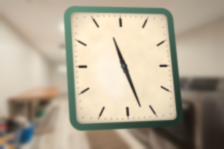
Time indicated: 11:27
